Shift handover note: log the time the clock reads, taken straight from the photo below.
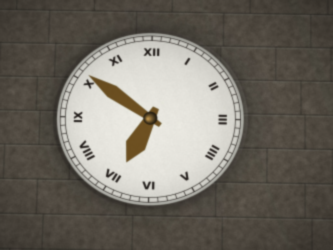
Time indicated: 6:51
